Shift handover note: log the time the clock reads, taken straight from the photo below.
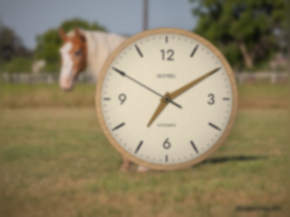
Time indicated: 7:09:50
